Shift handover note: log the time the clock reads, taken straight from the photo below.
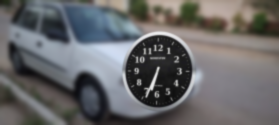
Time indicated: 6:34
